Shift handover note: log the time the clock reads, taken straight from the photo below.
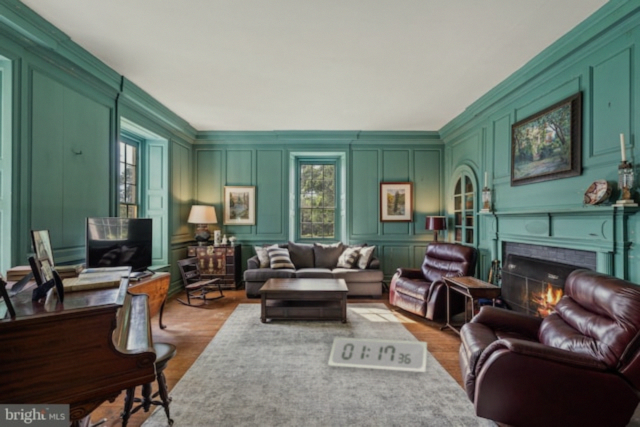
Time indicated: 1:17
